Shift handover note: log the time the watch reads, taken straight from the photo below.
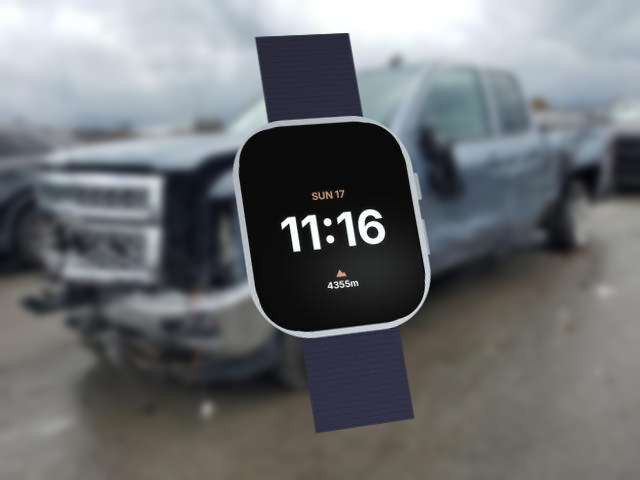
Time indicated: 11:16
